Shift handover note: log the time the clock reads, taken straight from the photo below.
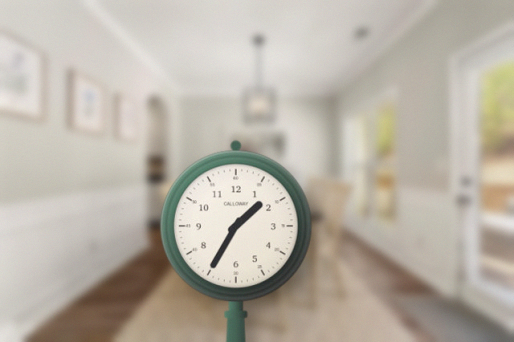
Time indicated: 1:35
